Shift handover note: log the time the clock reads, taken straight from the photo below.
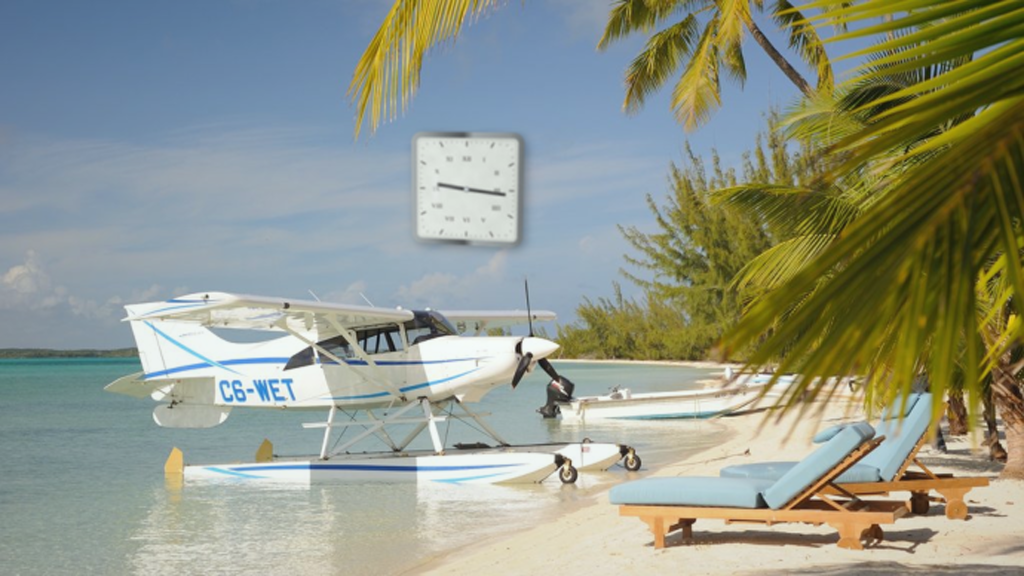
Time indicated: 9:16
